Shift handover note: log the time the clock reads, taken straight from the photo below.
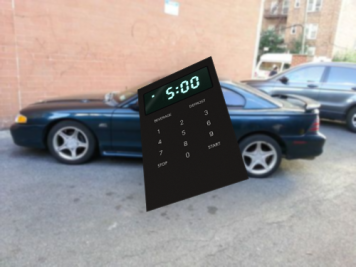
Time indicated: 5:00
